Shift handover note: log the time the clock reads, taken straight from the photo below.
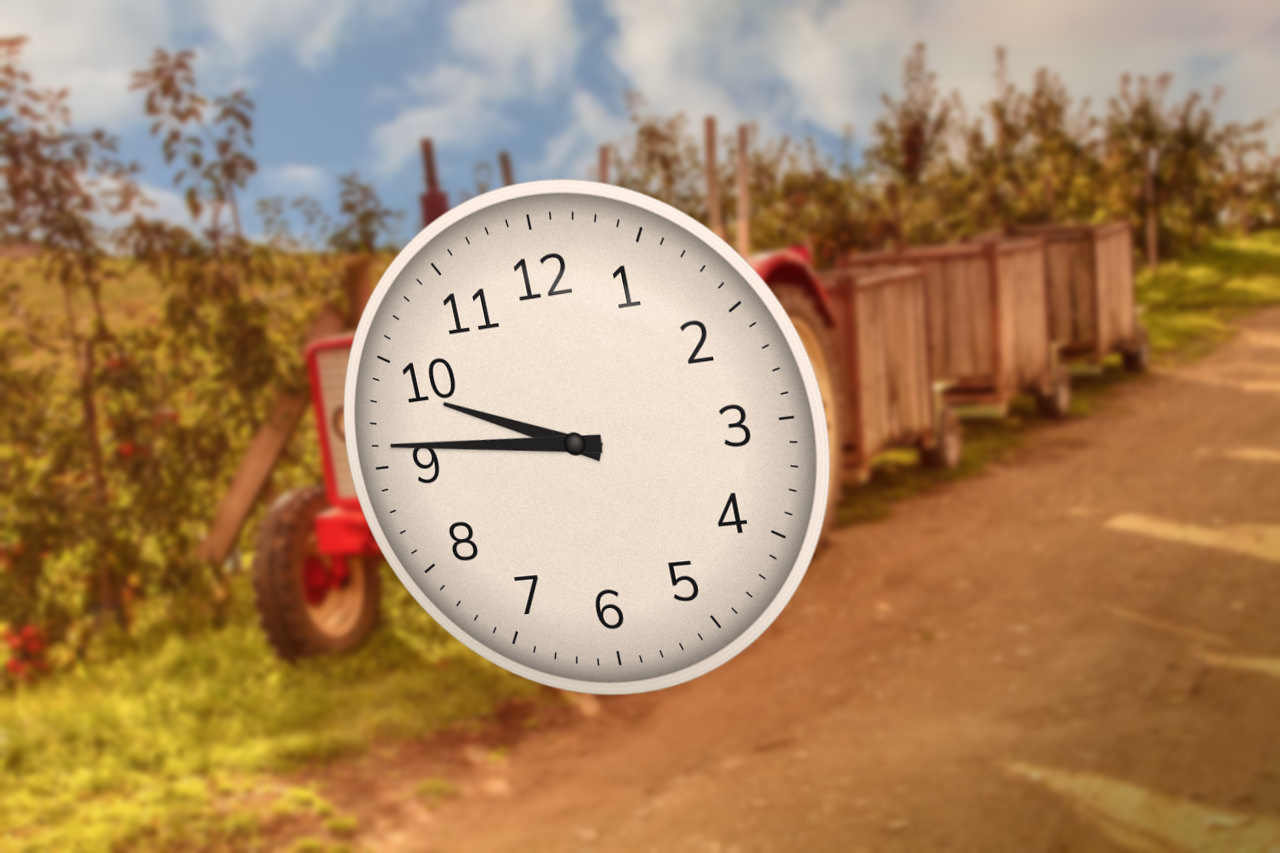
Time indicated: 9:46
